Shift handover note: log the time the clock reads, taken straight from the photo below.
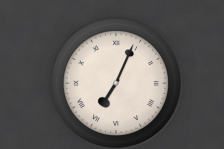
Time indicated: 7:04
